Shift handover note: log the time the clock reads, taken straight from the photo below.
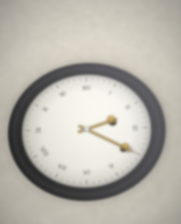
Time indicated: 2:20
